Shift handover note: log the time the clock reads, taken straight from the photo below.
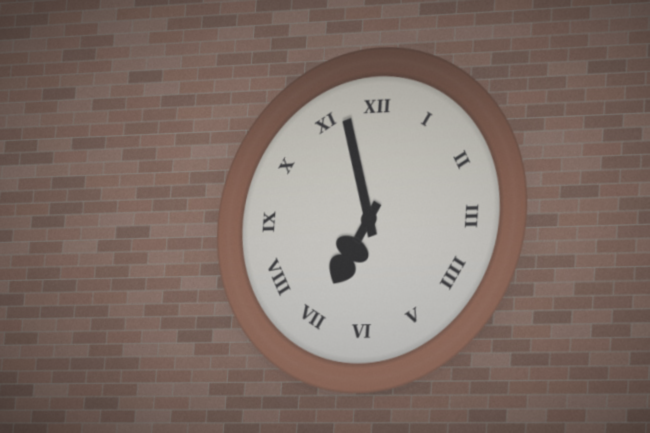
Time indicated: 6:57
